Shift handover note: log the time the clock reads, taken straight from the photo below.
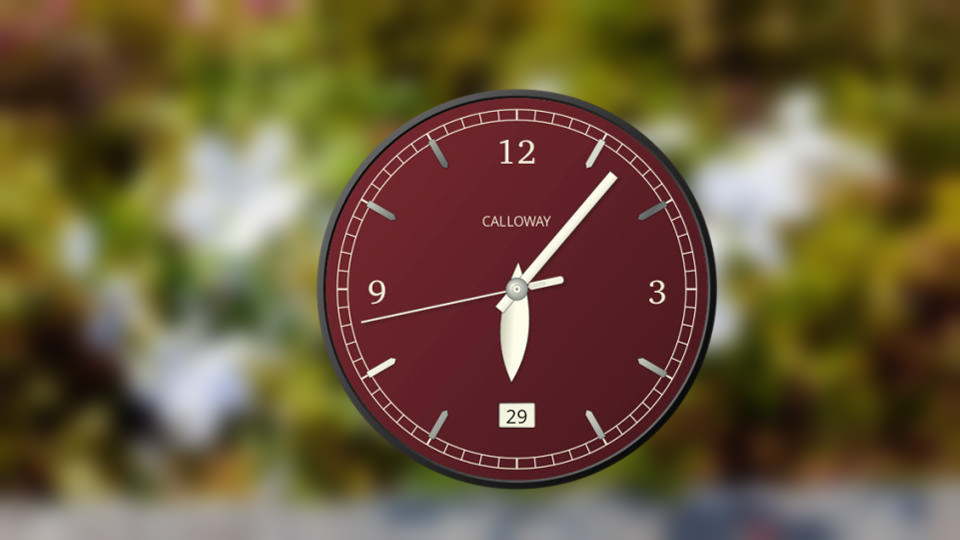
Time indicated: 6:06:43
